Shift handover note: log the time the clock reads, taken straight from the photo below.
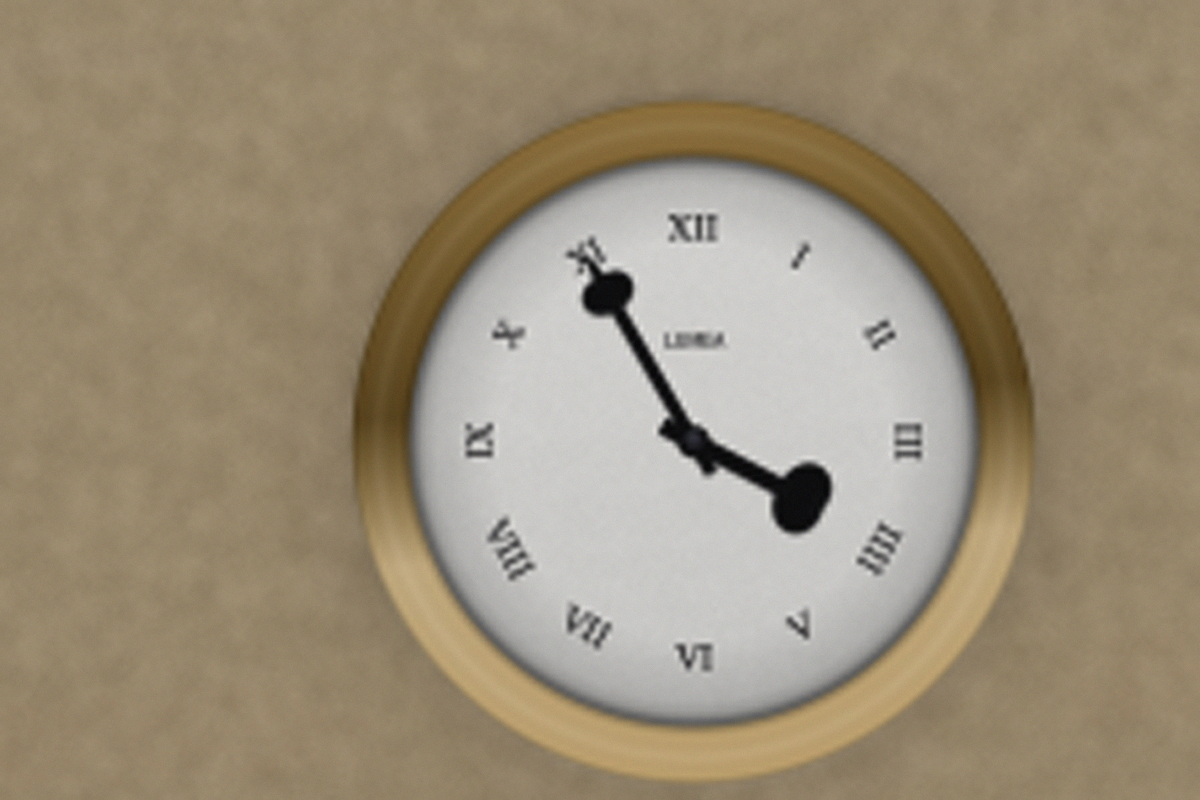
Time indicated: 3:55
